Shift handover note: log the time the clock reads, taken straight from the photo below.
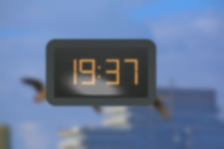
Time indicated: 19:37
